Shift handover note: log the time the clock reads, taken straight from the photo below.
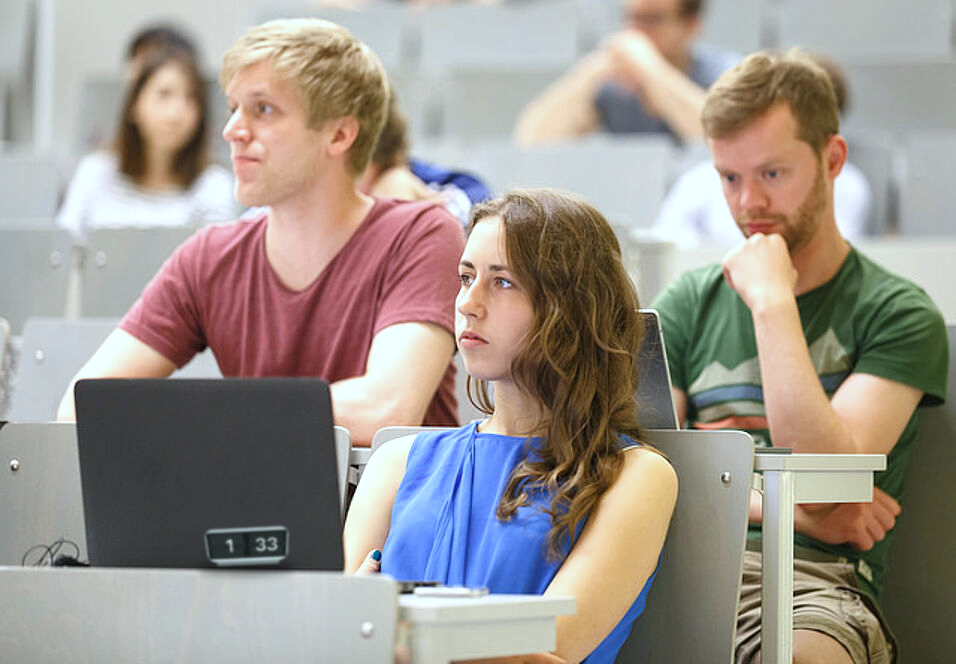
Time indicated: 1:33
